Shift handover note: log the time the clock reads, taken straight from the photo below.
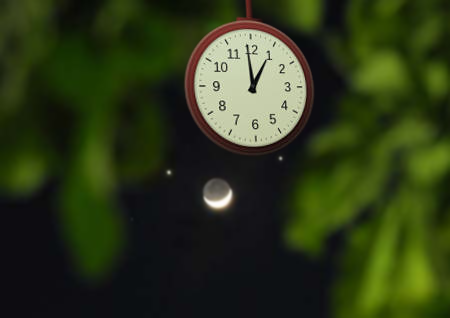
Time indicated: 12:59
